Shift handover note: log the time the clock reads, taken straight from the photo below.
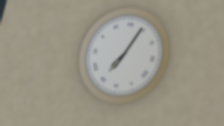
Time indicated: 7:04
